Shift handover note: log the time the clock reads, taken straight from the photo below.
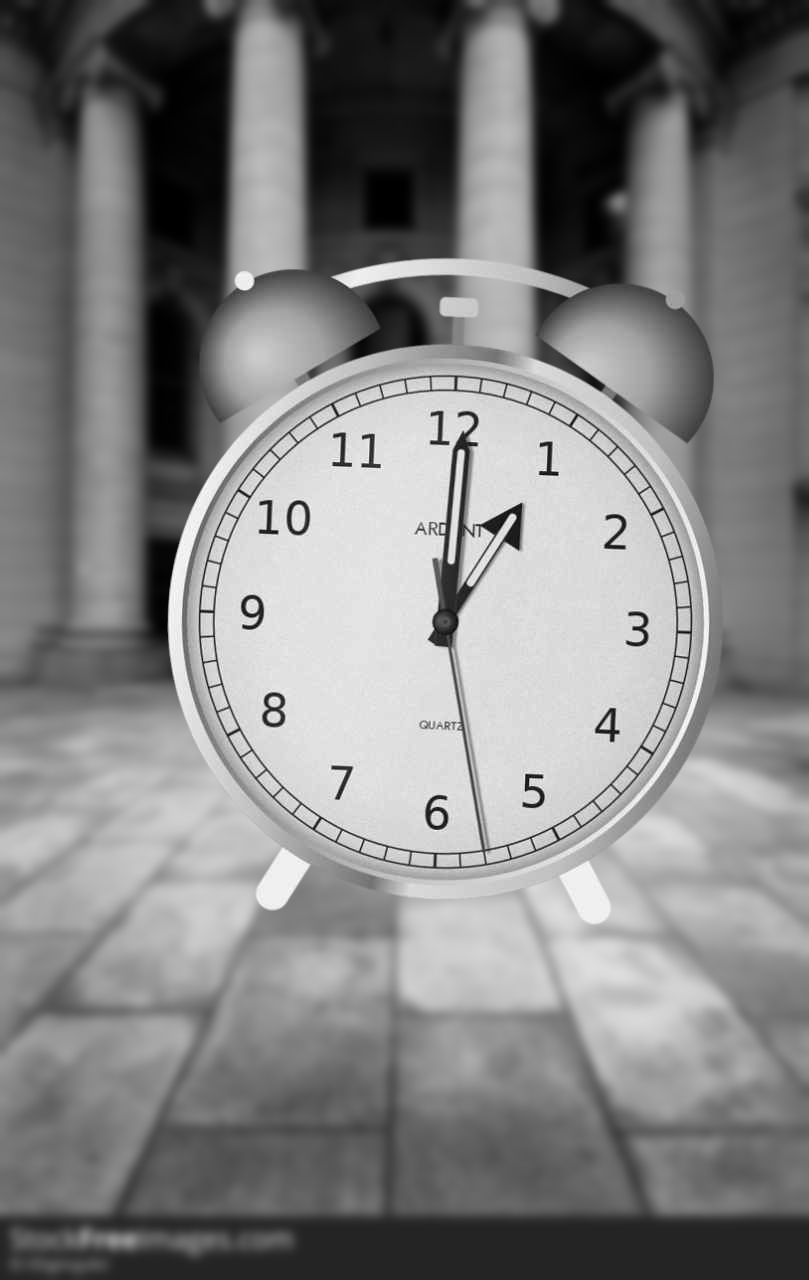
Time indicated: 1:00:28
